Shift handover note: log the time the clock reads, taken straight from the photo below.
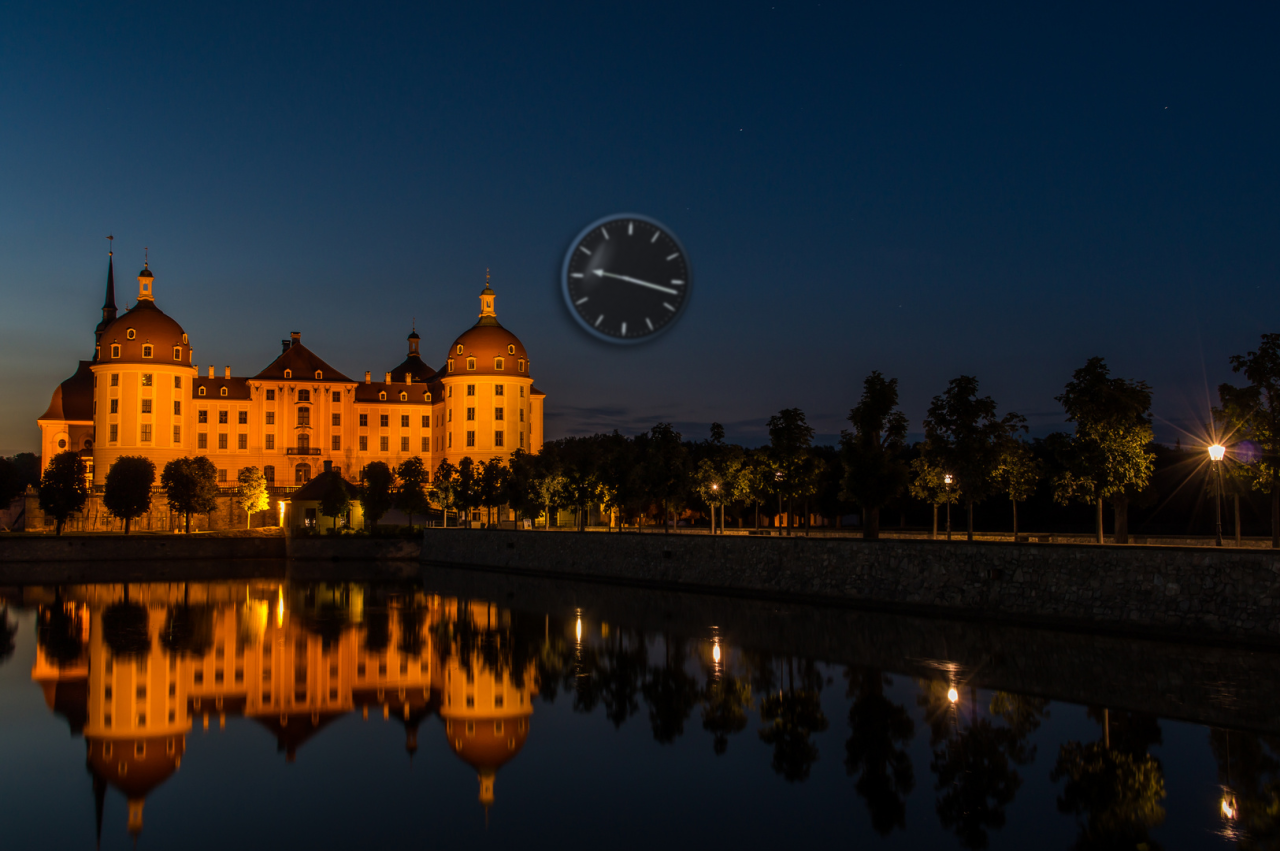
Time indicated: 9:17
